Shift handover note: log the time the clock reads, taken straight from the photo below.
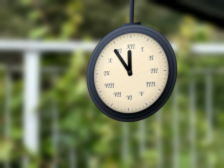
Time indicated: 11:54
